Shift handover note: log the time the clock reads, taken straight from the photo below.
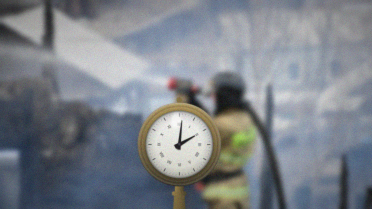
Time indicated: 2:01
